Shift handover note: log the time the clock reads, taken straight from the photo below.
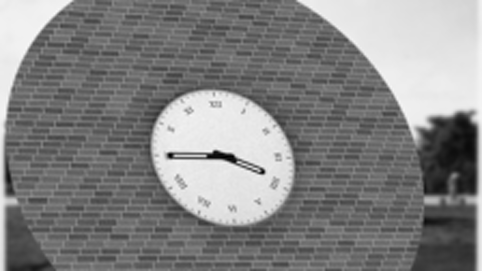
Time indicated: 3:45
